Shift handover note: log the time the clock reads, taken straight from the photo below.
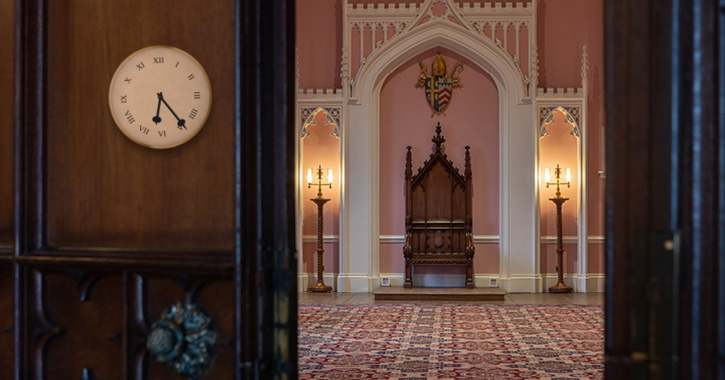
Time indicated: 6:24
